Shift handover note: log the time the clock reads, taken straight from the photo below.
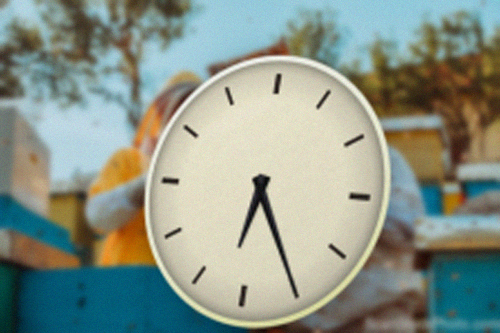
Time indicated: 6:25
